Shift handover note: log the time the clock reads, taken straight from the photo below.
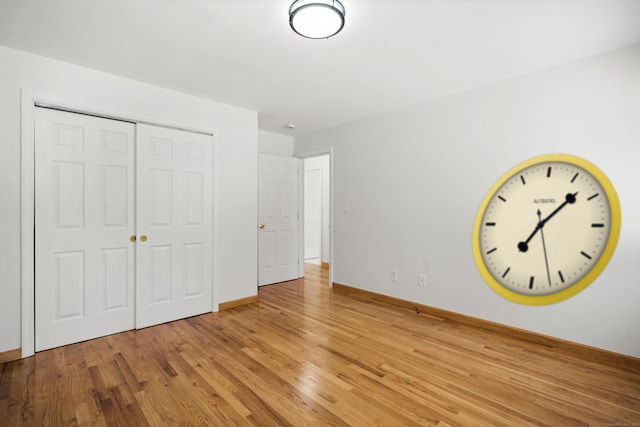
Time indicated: 7:07:27
